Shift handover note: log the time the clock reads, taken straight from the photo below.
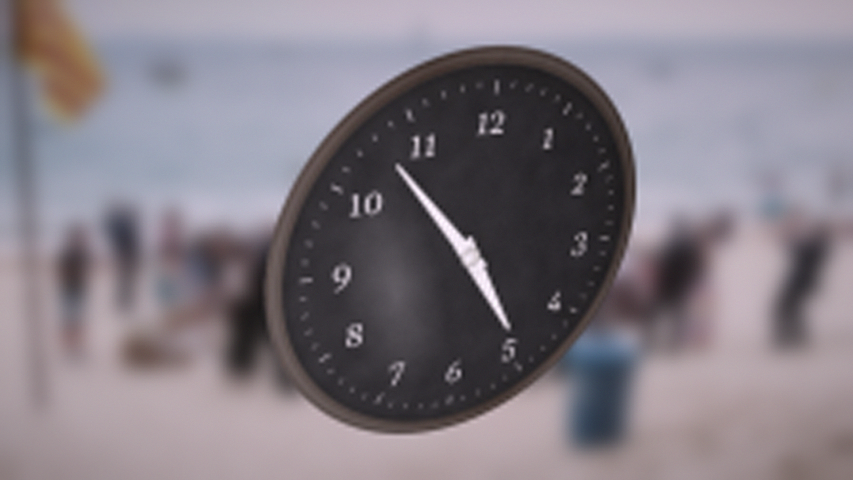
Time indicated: 4:53
